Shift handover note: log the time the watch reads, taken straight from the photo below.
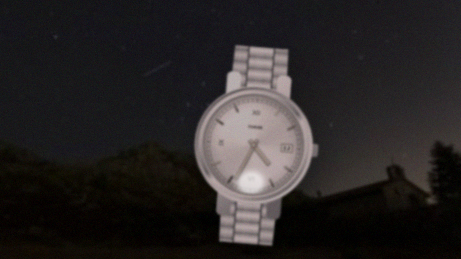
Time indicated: 4:34
